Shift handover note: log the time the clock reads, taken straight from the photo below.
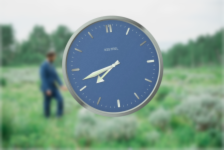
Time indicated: 7:42
